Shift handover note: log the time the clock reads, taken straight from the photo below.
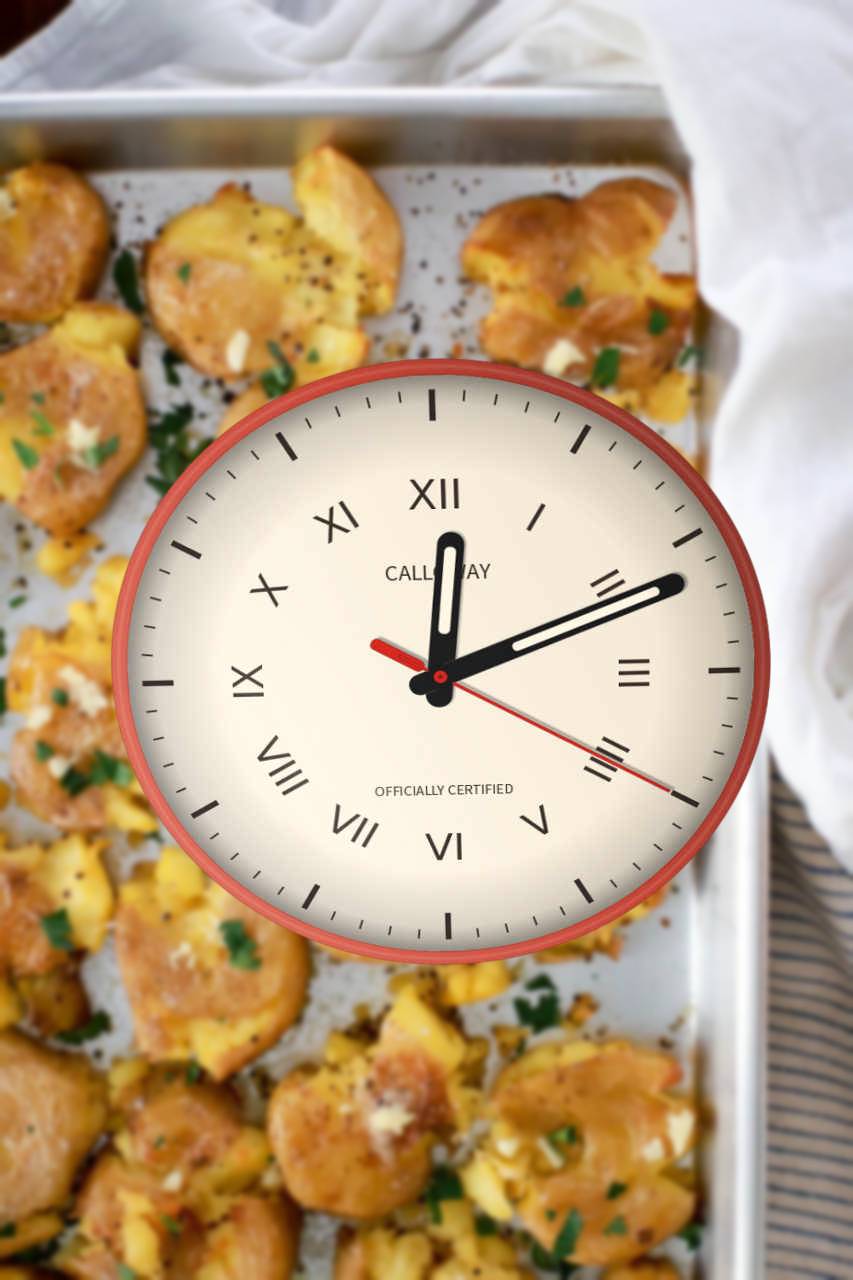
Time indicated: 12:11:20
